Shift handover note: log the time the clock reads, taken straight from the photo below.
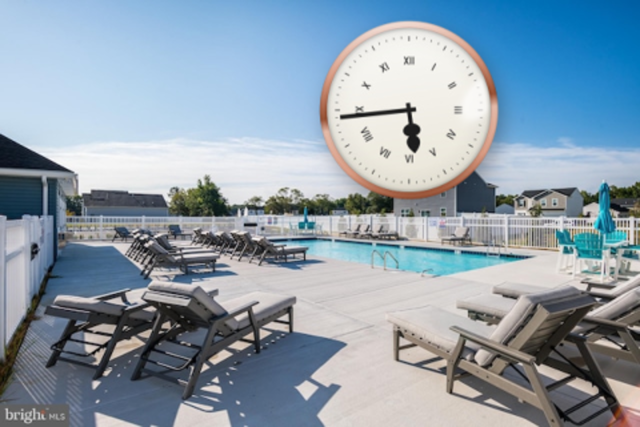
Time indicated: 5:44
